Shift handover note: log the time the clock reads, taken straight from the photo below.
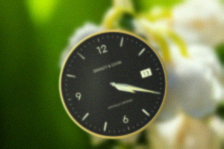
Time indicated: 4:20
